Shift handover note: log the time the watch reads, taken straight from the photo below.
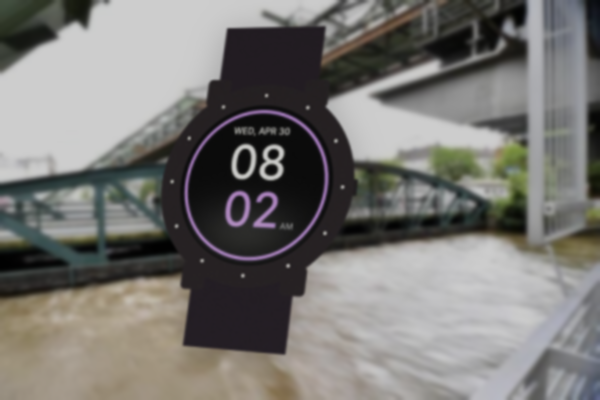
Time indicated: 8:02
